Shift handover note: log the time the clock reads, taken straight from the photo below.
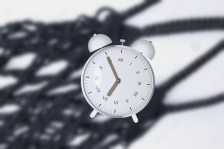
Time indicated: 6:55
